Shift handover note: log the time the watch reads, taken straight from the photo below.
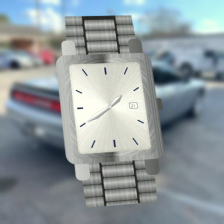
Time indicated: 1:40
